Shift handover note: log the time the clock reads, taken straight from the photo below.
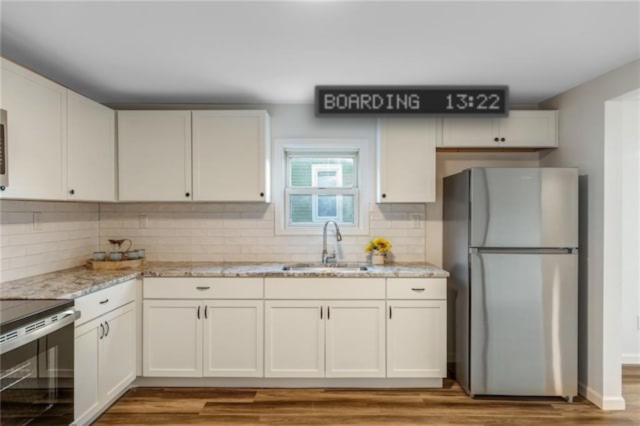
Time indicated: 13:22
